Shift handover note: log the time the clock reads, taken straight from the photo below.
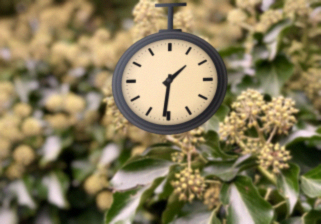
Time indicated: 1:31
